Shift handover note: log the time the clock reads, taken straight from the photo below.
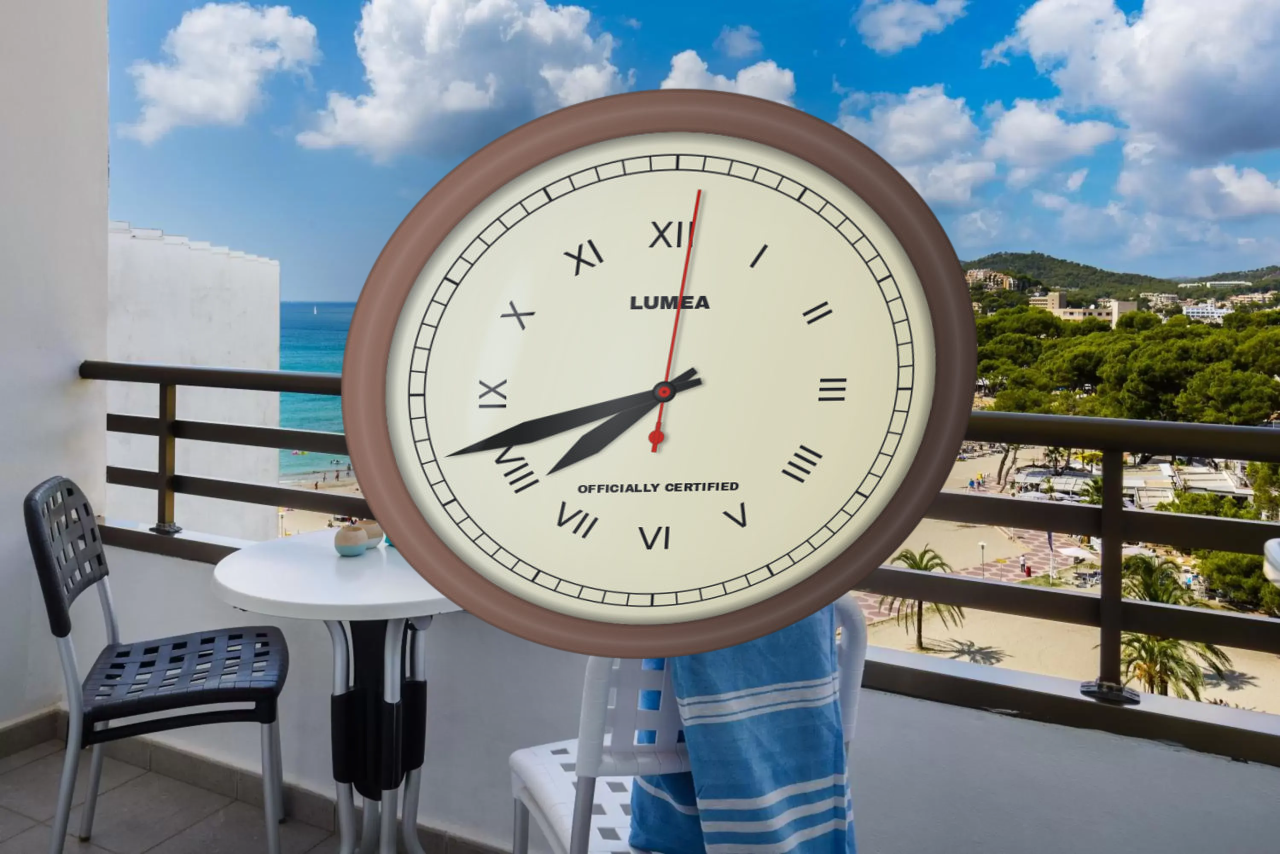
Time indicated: 7:42:01
